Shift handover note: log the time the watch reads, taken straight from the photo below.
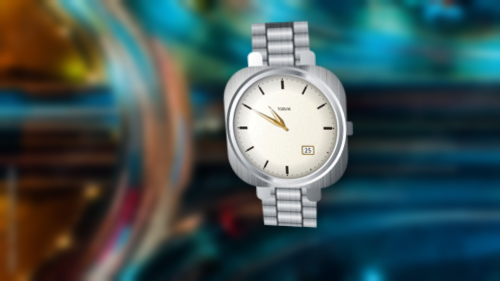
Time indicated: 10:50
